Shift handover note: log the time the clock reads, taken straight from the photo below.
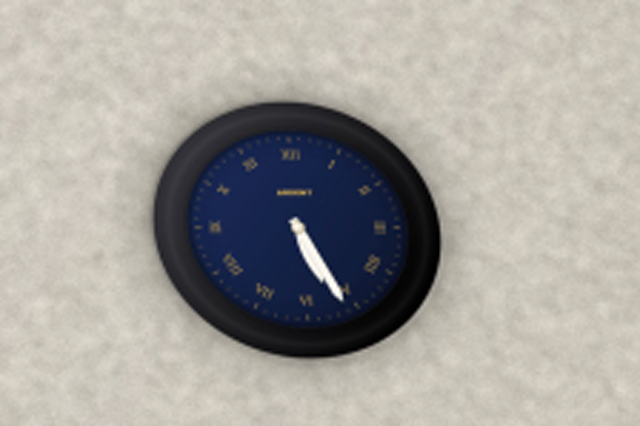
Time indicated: 5:26
